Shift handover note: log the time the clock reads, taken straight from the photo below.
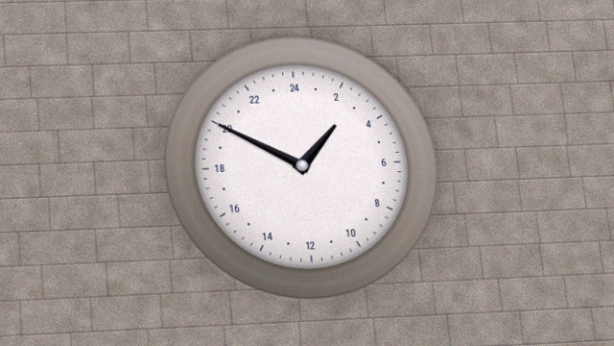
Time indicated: 2:50
